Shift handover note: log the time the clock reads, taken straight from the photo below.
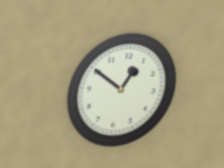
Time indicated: 12:50
